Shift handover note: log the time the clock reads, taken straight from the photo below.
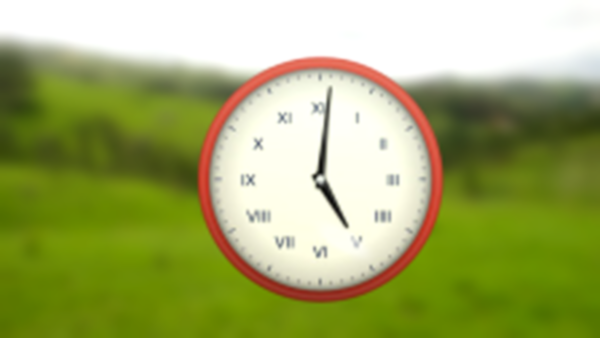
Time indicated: 5:01
